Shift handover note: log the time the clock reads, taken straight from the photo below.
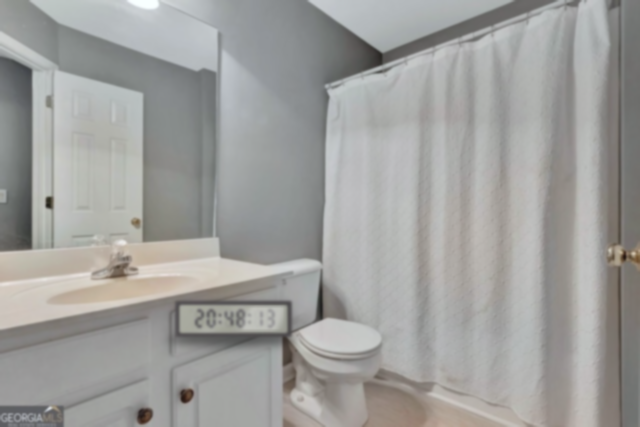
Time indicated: 20:48:13
